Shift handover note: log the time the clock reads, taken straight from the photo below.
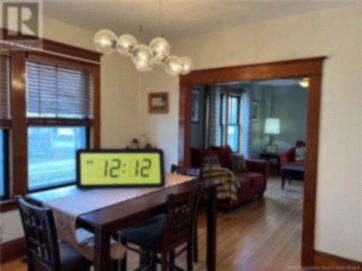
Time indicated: 12:12
